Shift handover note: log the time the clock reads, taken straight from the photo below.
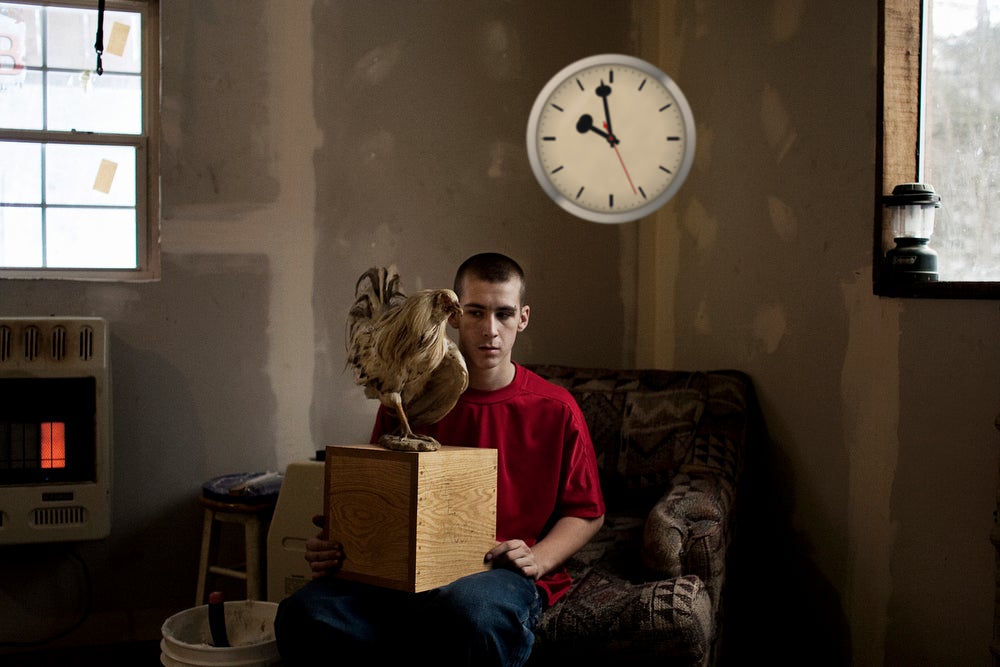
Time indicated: 9:58:26
